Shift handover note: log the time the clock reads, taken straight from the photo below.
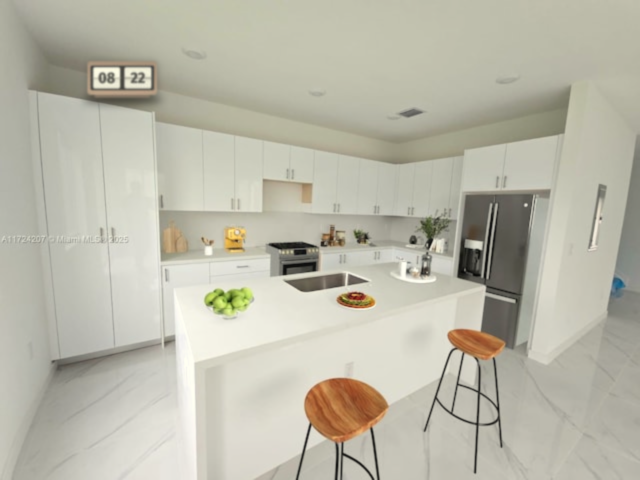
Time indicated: 8:22
